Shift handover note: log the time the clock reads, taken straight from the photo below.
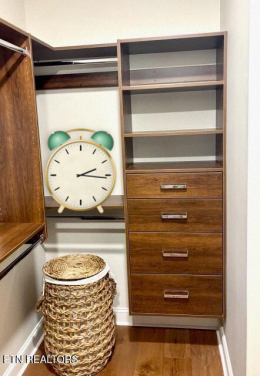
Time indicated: 2:16
